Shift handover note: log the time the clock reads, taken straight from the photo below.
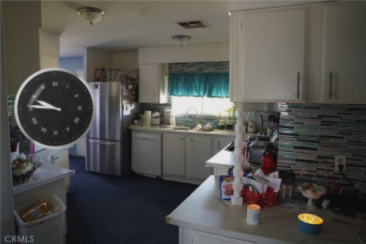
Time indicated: 9:46
